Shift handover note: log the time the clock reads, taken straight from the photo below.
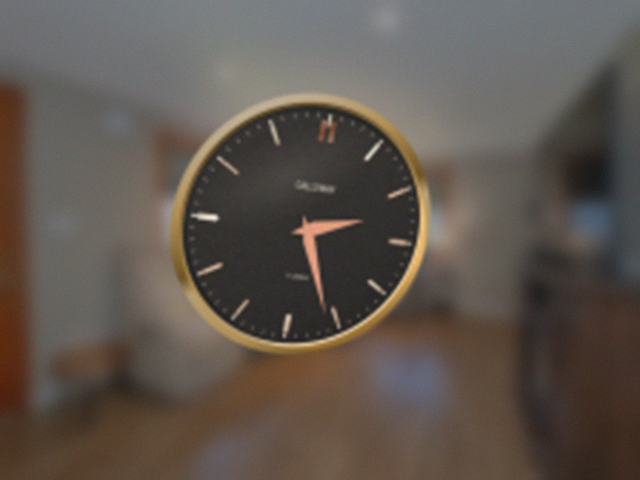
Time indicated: 2:26
